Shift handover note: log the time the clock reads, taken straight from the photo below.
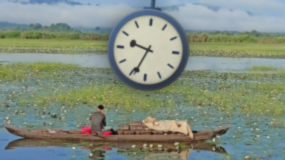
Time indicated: 9:34
